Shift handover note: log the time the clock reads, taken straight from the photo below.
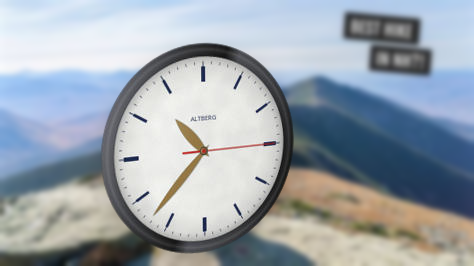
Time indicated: 10:37:15
